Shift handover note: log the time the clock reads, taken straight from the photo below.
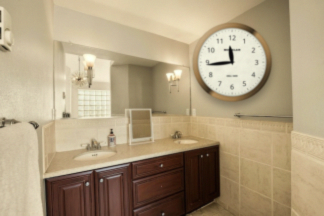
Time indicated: 11:44
